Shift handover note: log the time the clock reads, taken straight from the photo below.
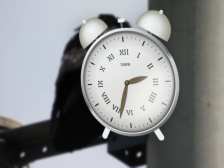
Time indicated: 2:33
